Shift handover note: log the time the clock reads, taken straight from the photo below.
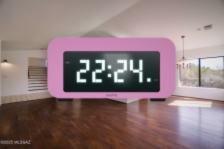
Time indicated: 22:24
